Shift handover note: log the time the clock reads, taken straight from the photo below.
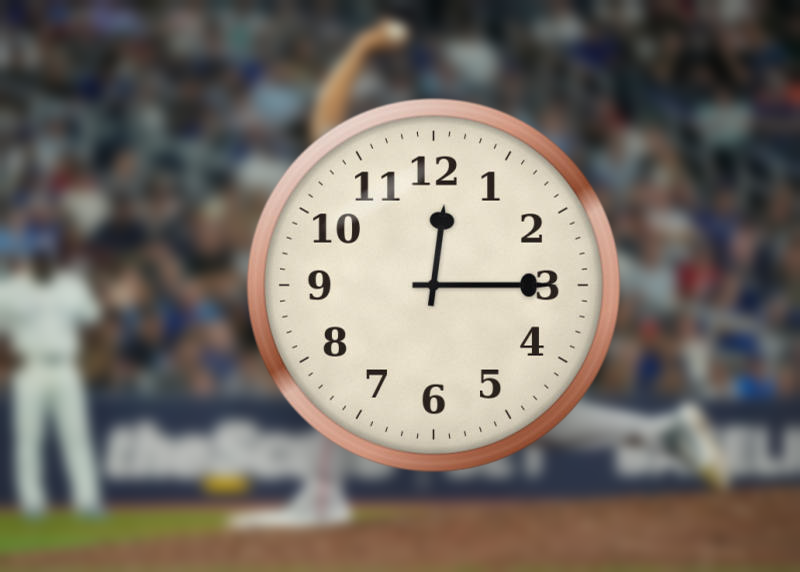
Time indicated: 12:15
